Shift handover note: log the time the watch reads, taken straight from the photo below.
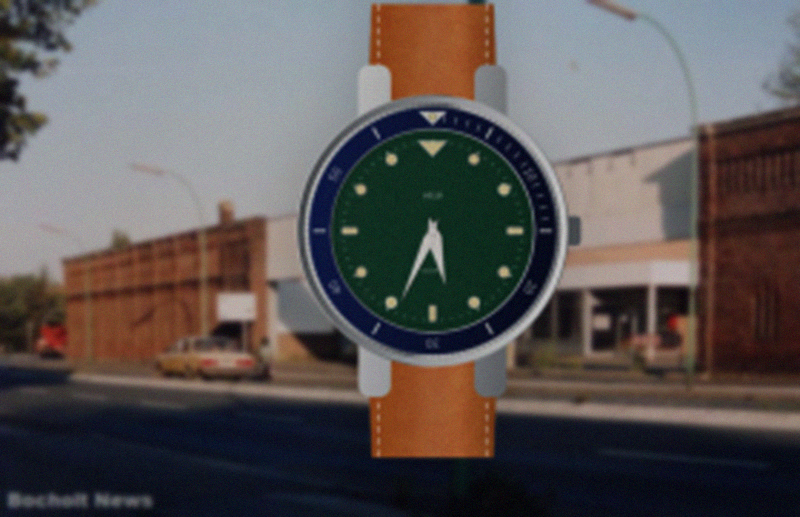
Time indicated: 5:34
